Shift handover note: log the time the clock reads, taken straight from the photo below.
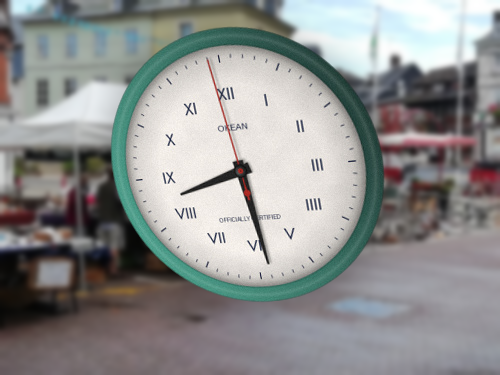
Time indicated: 8:28:59
